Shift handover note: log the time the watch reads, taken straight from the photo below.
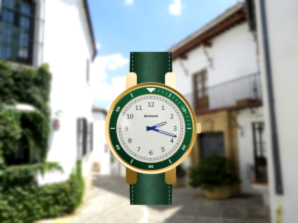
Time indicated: 2:18
